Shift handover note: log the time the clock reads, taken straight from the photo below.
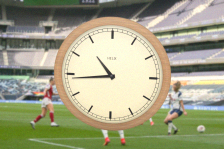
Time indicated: 10:44
